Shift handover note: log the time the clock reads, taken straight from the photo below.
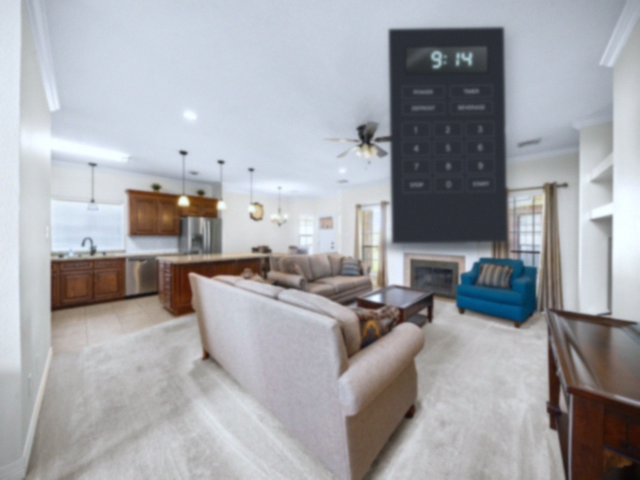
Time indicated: 9:14
